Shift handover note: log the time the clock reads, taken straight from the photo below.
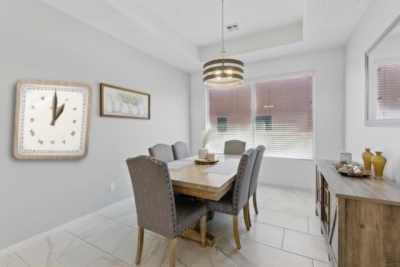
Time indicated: 1:00
